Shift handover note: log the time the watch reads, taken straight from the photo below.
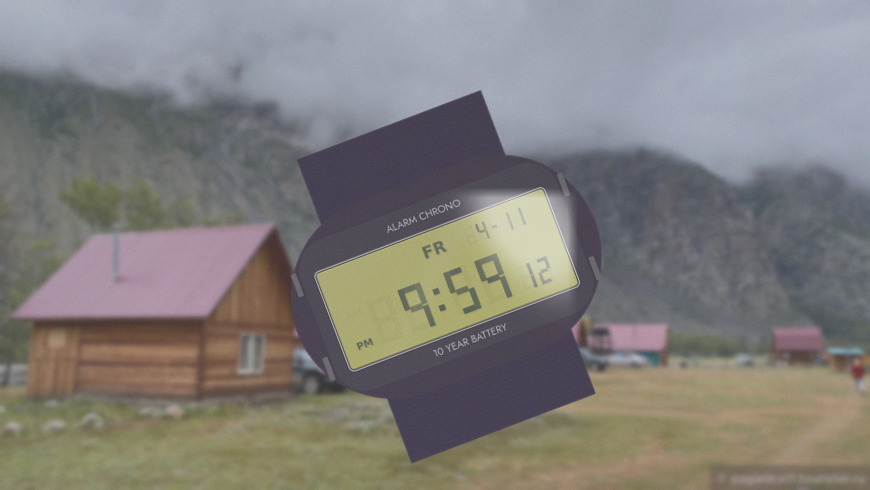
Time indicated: 9:59:12
